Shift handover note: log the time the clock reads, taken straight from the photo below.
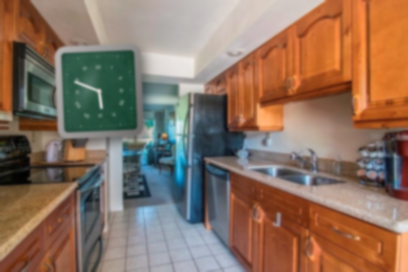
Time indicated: 5:49
